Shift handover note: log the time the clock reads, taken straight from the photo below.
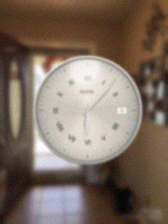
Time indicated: 6:07
